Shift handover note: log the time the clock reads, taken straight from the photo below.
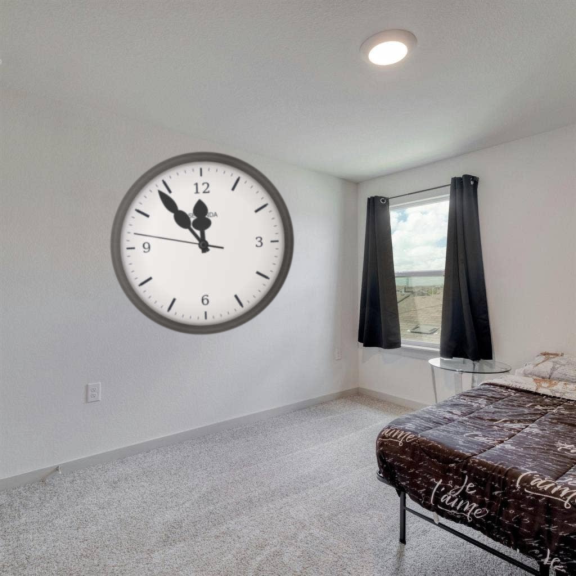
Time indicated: 11:53:47
